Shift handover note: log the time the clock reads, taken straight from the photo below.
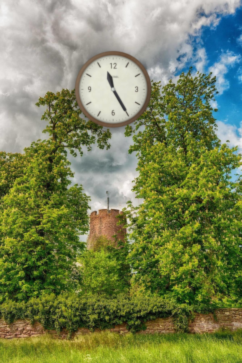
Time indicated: 11:25
